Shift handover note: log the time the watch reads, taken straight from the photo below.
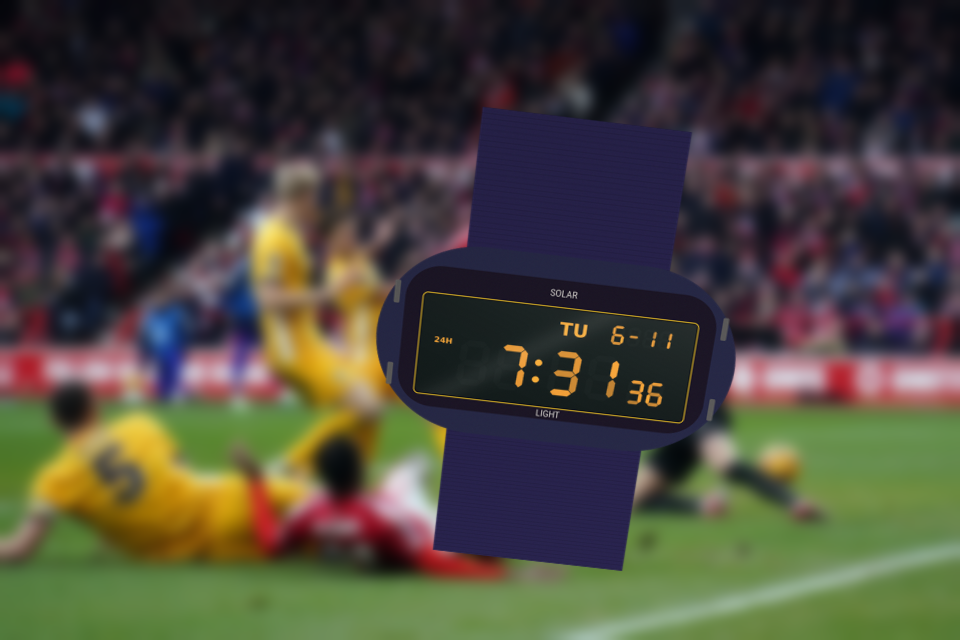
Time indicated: 7:31:36
